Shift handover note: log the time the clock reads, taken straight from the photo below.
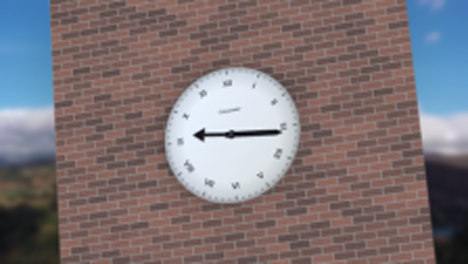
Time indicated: 9:16
